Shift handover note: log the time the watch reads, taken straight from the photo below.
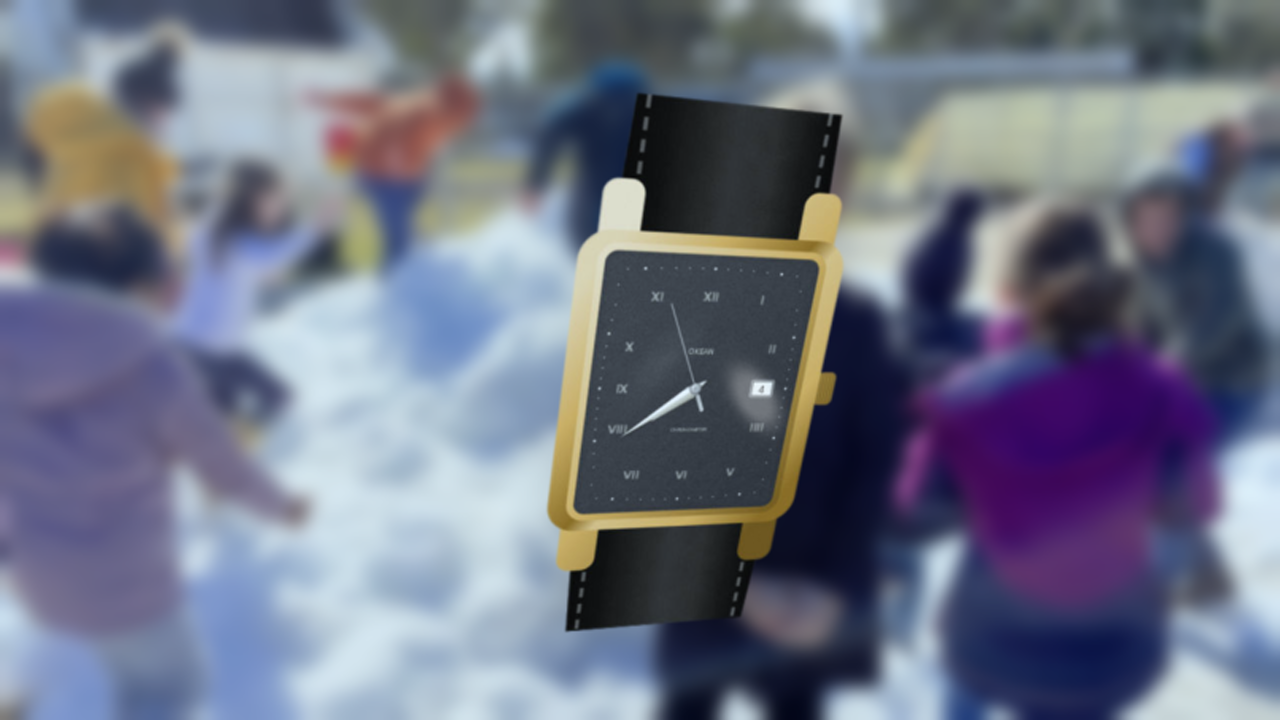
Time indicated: 7:38:56
